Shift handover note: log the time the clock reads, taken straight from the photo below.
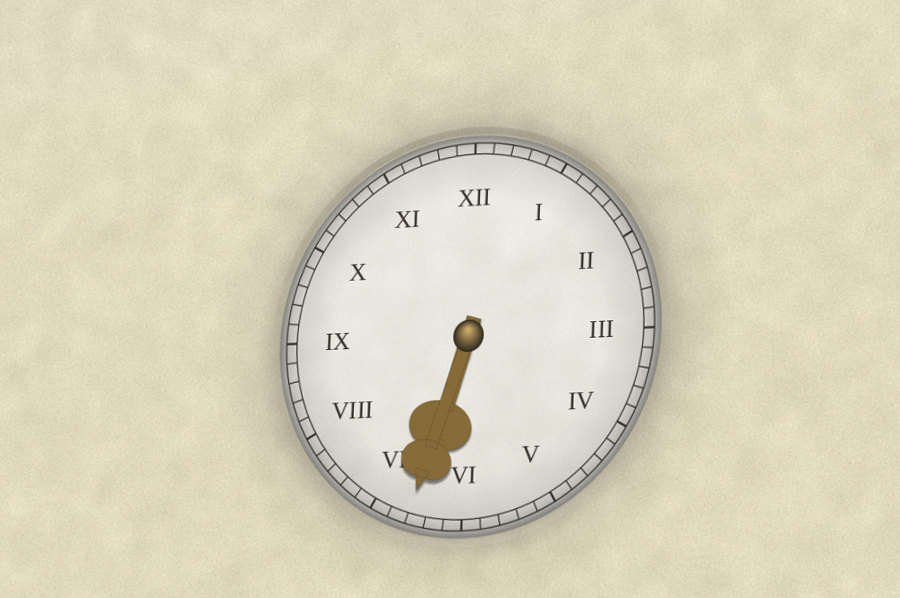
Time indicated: 6:33
